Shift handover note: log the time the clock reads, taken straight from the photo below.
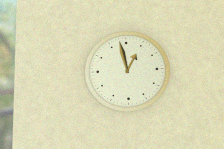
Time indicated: 12:58
